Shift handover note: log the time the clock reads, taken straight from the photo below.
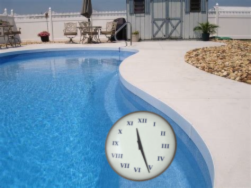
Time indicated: 11:26
